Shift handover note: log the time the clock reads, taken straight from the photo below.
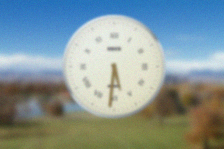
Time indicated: 5:31
